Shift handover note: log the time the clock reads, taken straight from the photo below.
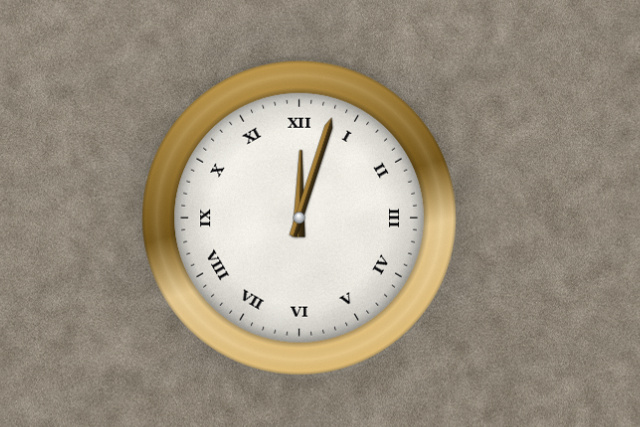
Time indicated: 12:03
